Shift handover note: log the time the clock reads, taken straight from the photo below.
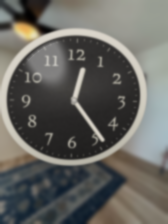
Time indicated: 12:24
